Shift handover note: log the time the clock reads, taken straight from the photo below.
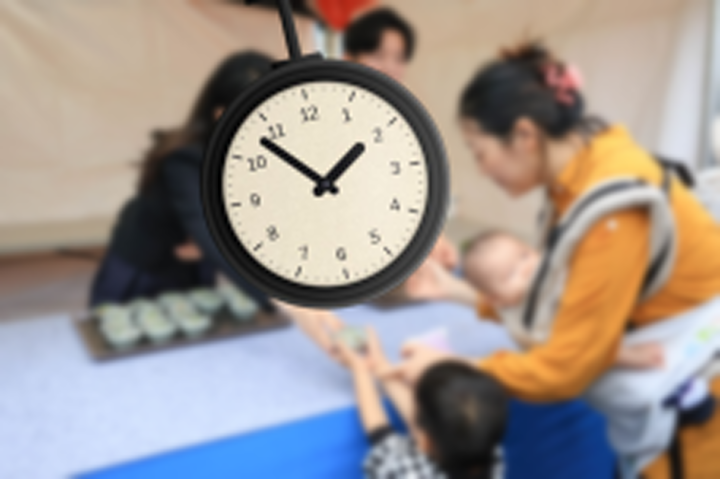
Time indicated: 1:53
